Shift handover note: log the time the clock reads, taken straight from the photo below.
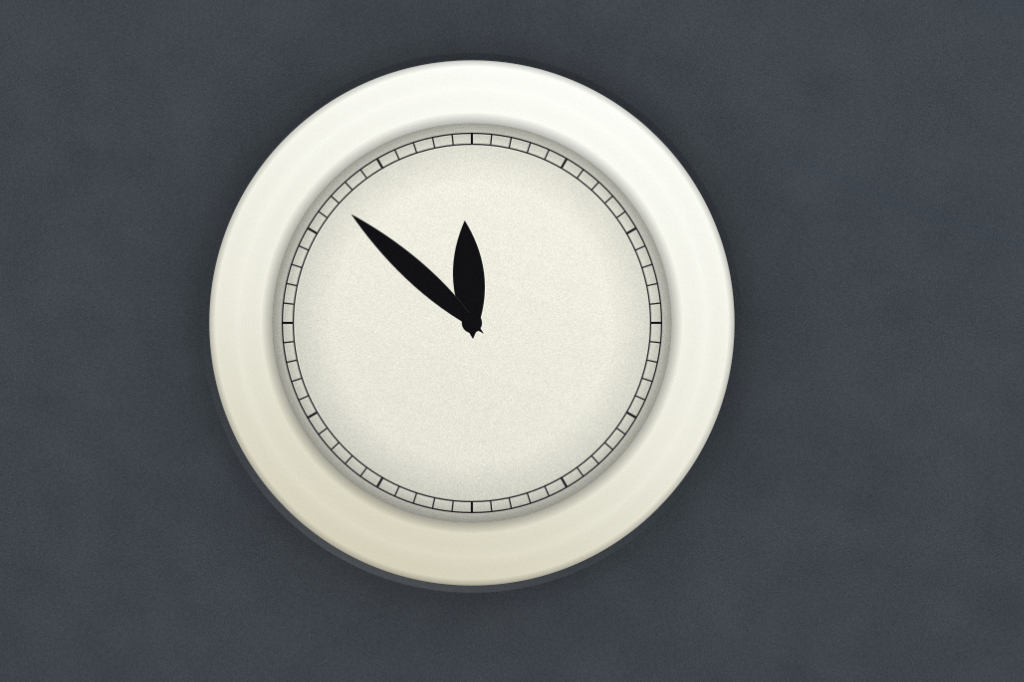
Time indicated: 11:52
